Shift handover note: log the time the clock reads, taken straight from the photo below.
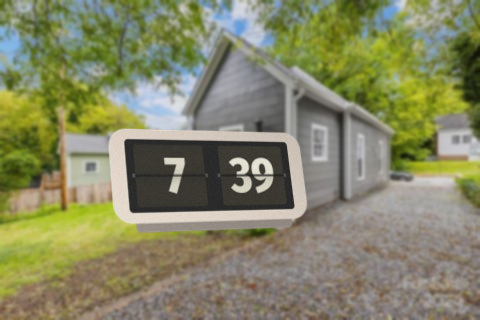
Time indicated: 7:39
